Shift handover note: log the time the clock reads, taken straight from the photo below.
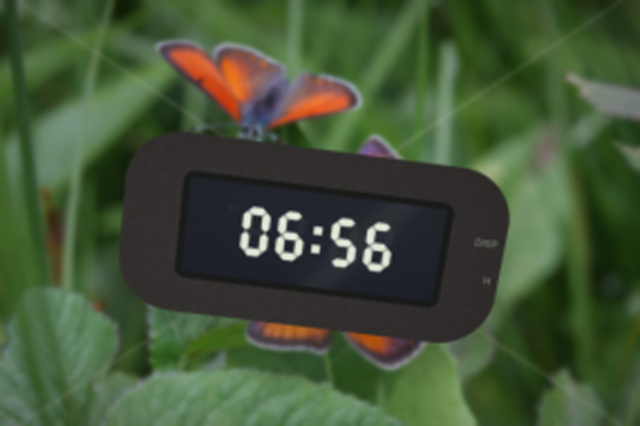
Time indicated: 6:56
